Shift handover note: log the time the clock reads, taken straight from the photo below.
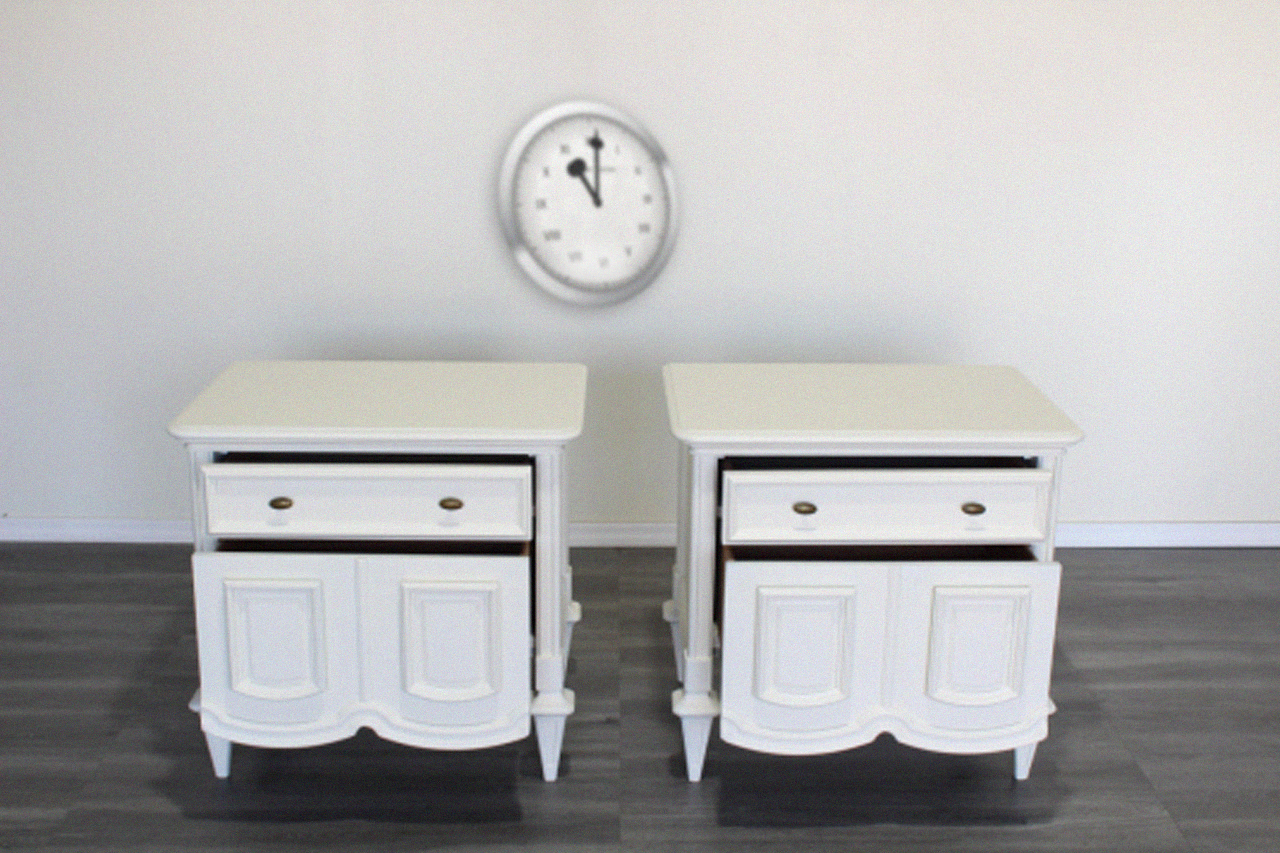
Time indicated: 11:01
